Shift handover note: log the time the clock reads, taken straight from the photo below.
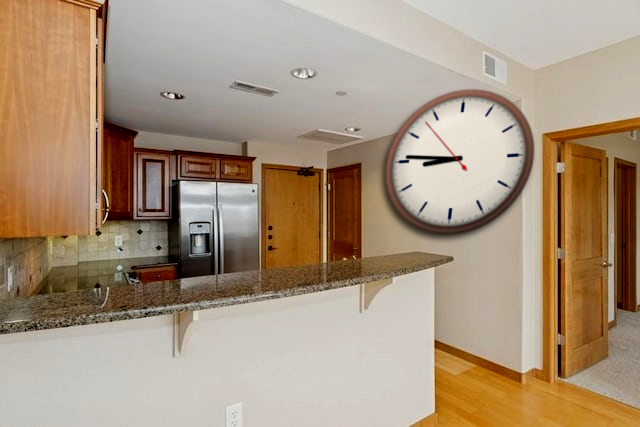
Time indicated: 8:45:53
